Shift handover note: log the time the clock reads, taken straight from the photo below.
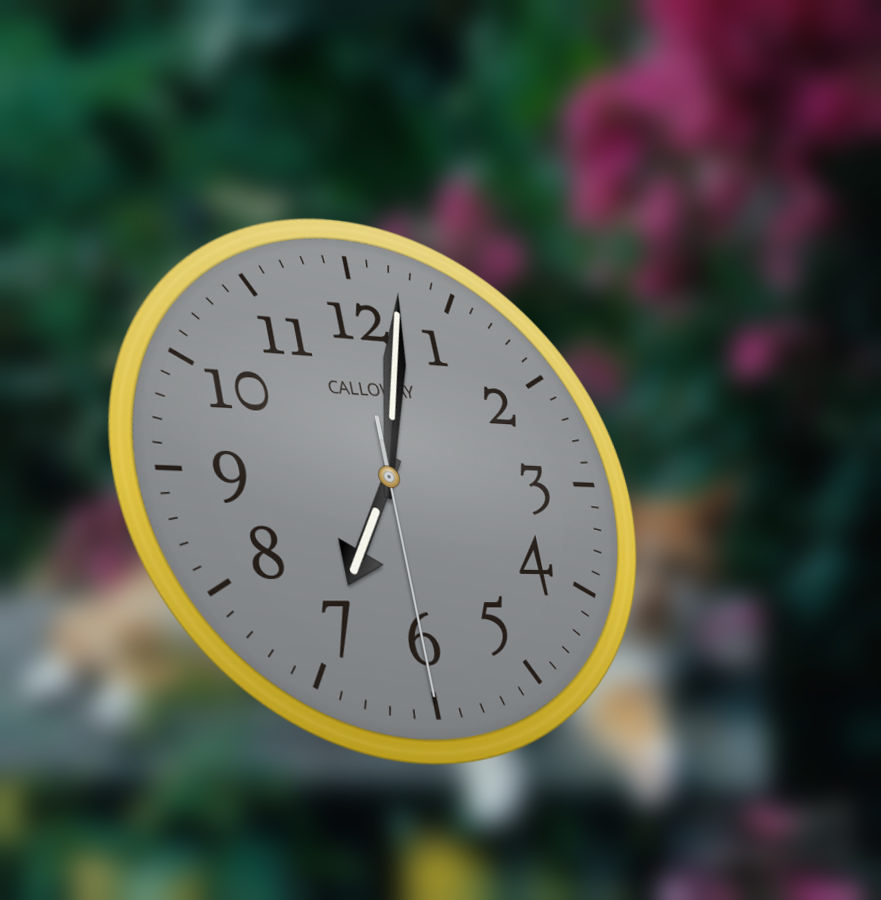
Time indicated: 7:02:30
